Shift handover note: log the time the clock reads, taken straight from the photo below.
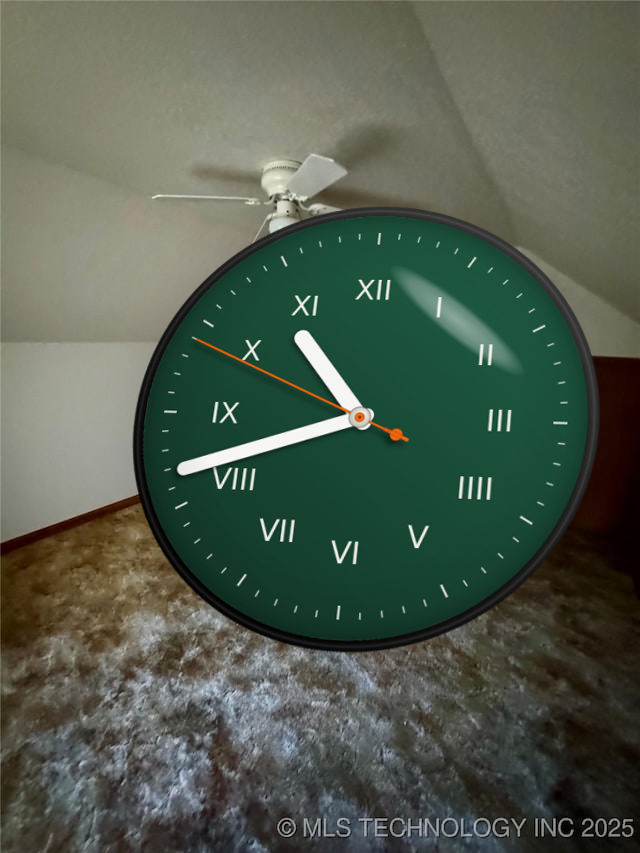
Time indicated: 10:41:49
